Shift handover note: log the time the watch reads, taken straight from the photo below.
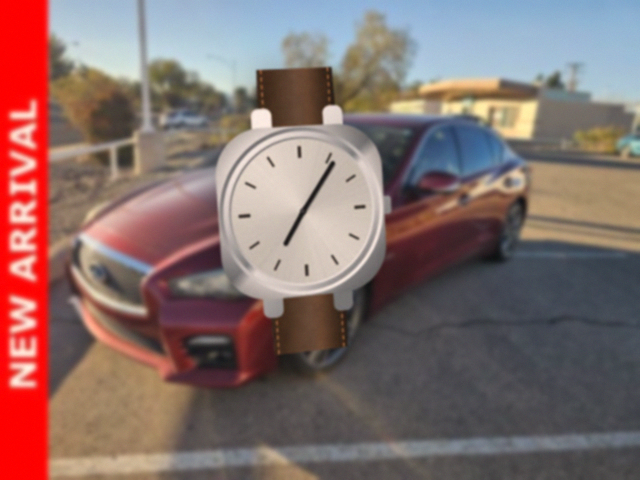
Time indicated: 7:06
